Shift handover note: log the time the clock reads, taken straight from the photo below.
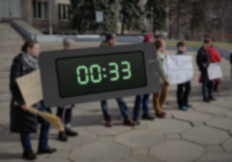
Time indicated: 0:33
